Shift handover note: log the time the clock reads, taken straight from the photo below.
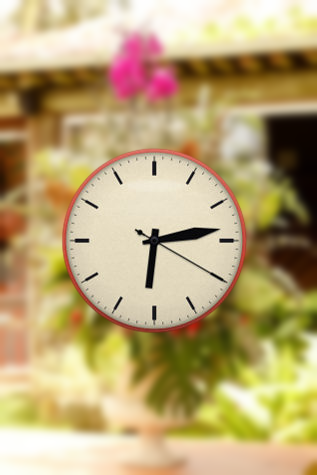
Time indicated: 6:13:20
